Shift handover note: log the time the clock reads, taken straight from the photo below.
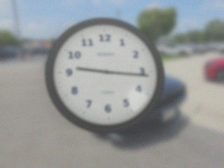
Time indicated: 9:16
